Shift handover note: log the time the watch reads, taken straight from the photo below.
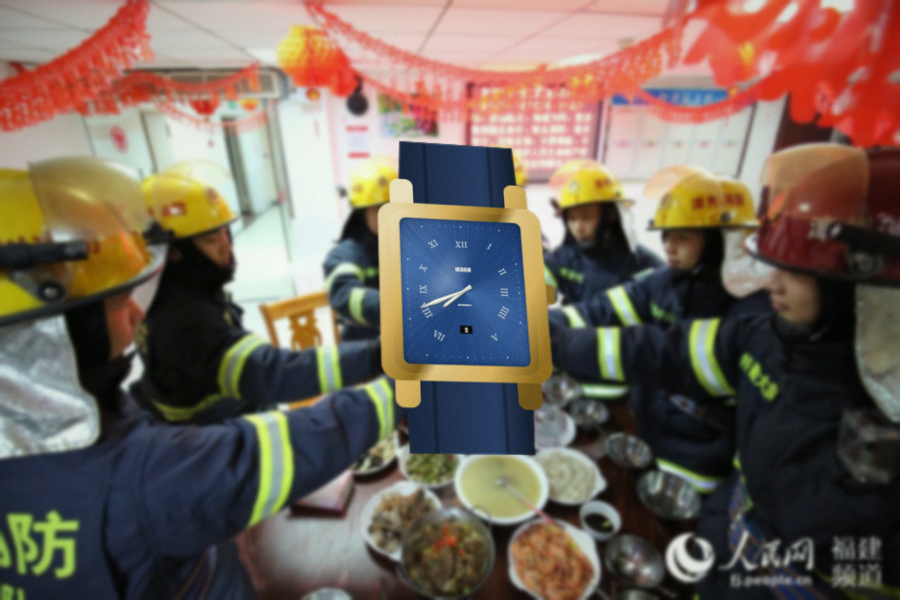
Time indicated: 7:41
